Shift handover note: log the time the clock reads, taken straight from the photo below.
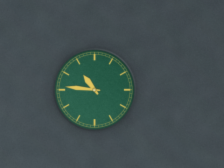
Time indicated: 10:46
